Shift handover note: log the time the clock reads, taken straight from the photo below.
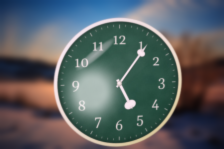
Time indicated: 5:06
